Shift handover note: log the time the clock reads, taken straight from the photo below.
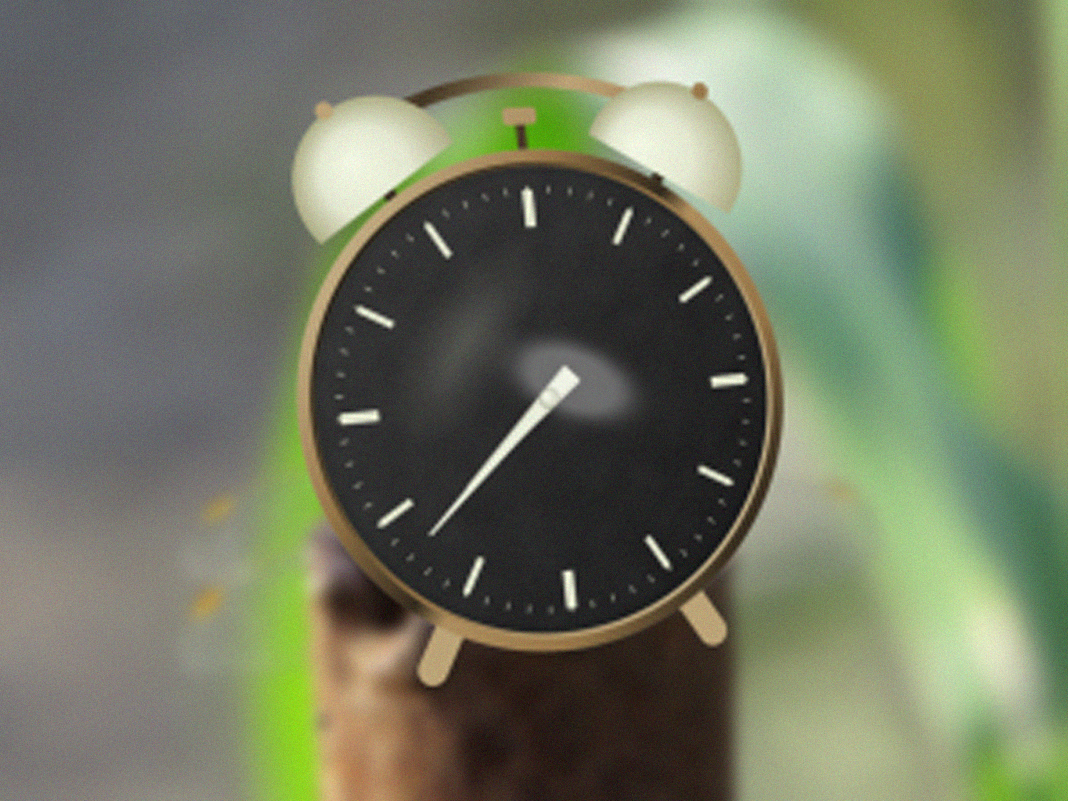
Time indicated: 7:38
